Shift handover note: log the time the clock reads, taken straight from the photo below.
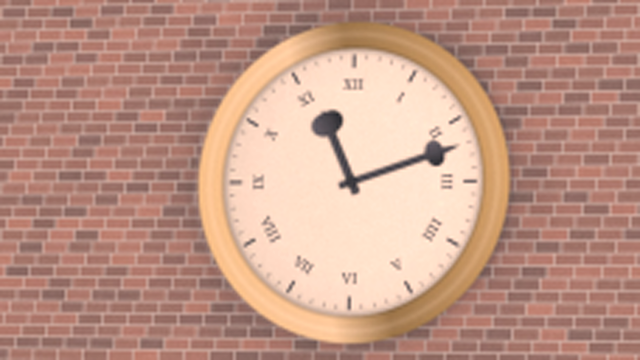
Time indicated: 11:12
